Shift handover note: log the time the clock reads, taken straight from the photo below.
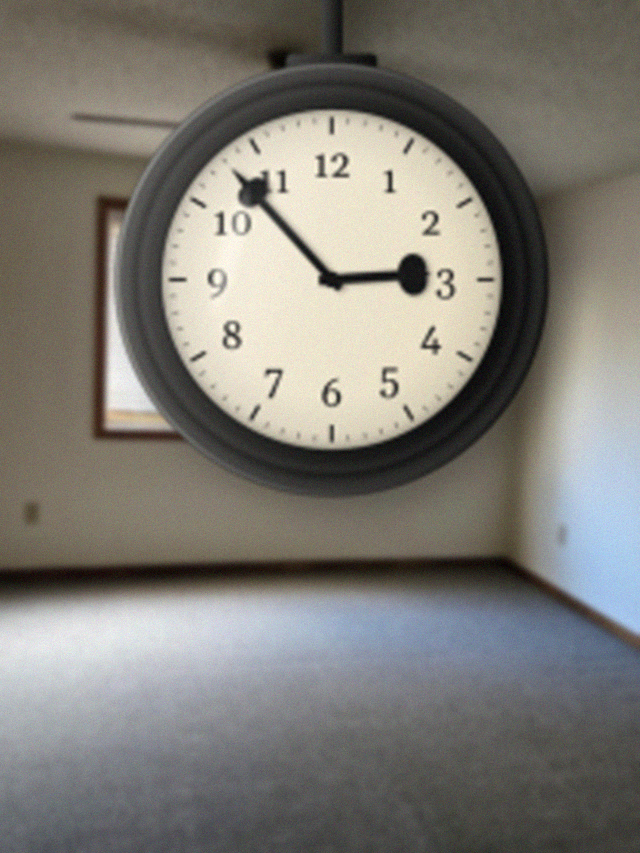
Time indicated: 2:53
